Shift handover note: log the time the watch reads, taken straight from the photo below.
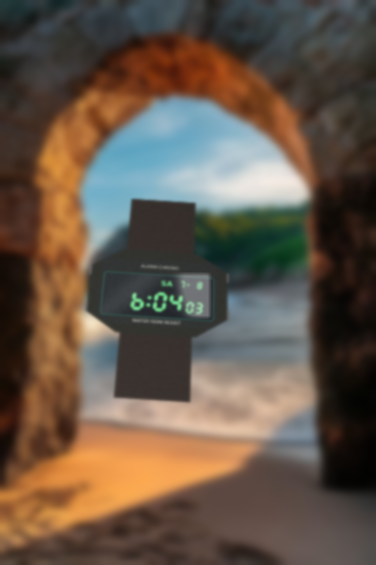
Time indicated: 6:04:03
